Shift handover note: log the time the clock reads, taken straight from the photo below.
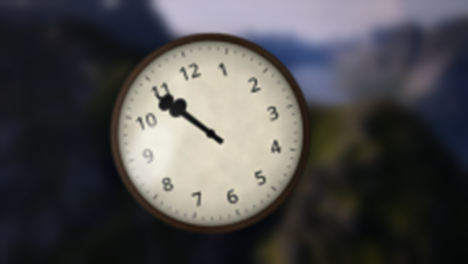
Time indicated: 10:54
